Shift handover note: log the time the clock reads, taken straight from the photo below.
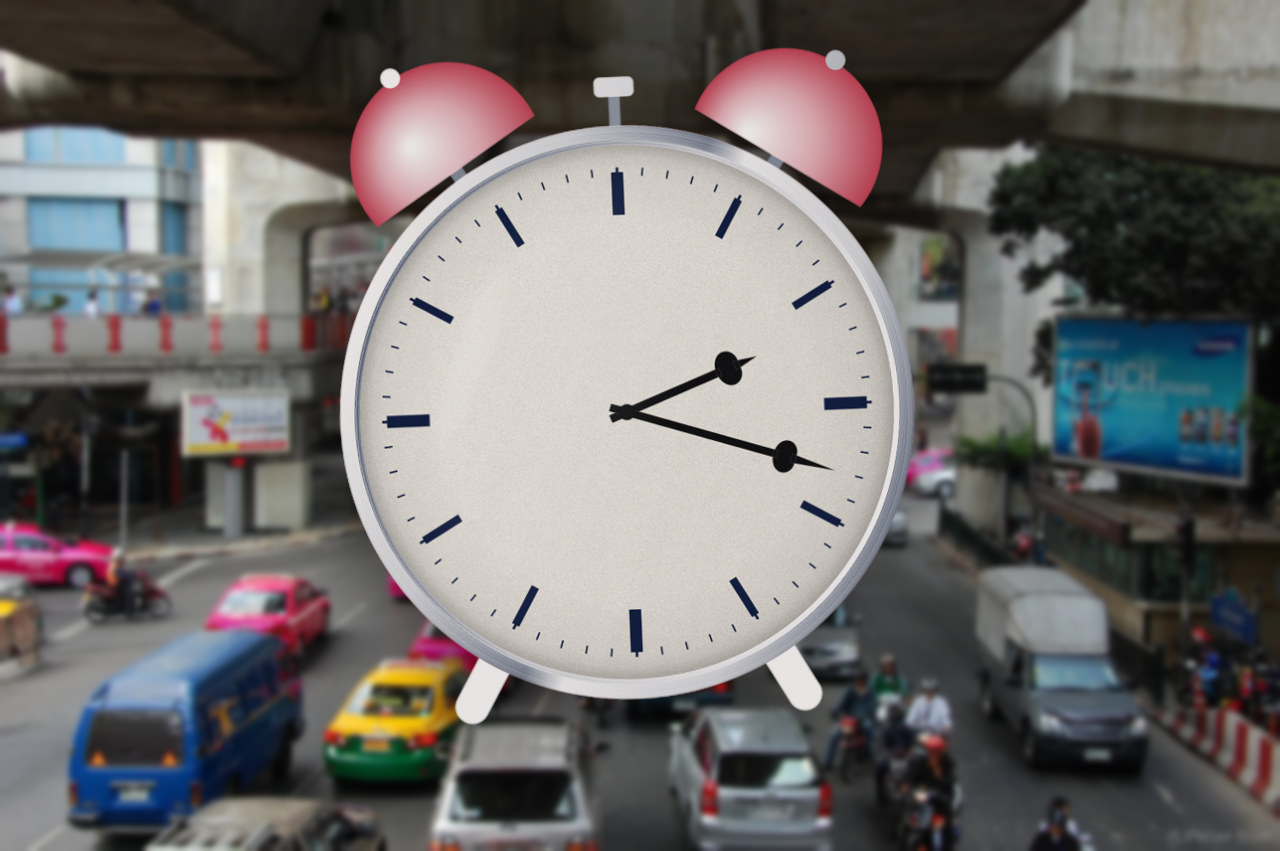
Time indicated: 2:18
